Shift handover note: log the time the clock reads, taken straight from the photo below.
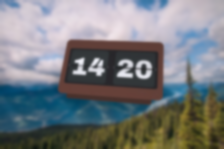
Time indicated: 14:20
